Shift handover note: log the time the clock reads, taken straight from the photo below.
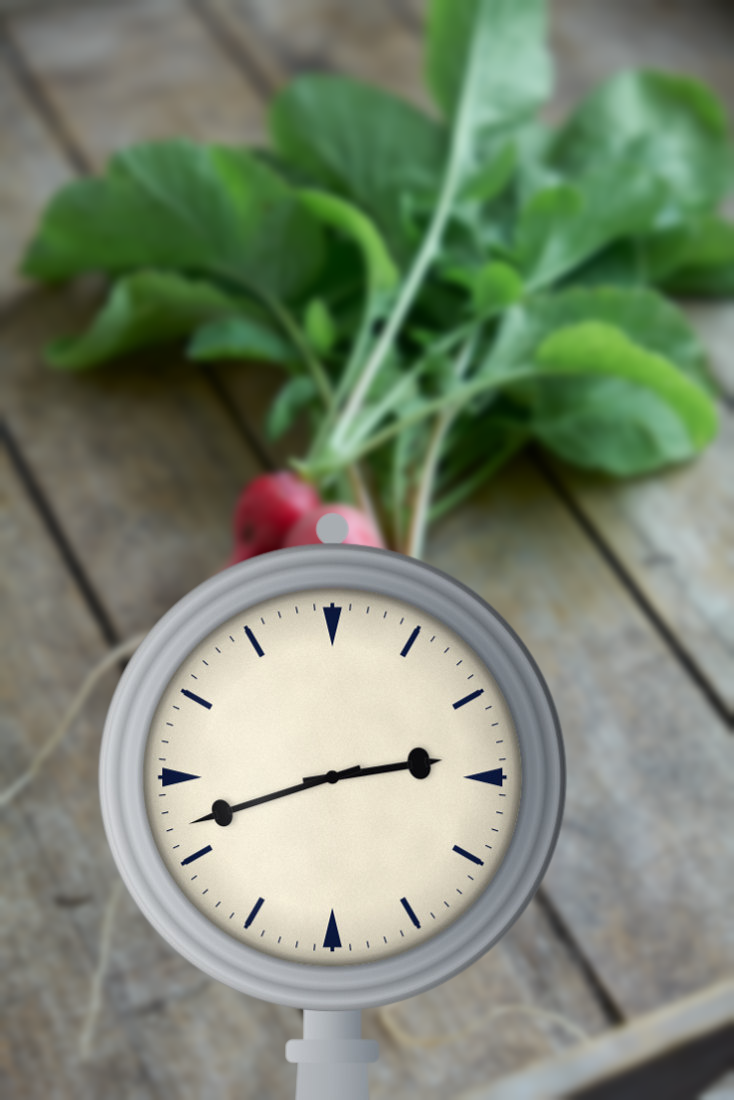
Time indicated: 2:42
